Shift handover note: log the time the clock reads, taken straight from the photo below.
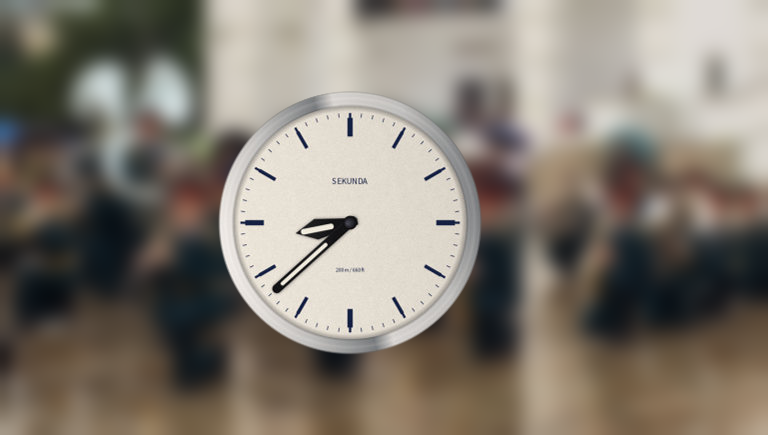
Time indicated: 8:38
